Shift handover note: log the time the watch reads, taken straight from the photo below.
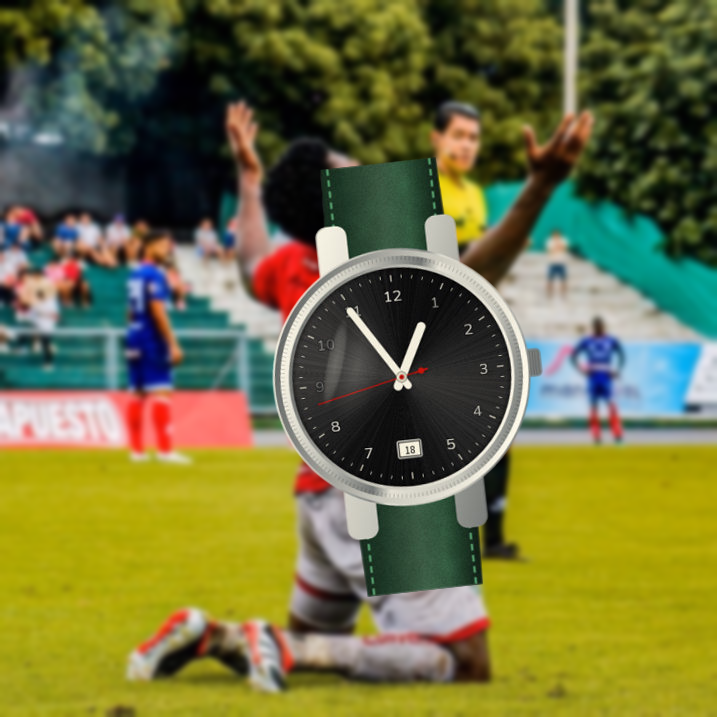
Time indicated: 12:54:43
